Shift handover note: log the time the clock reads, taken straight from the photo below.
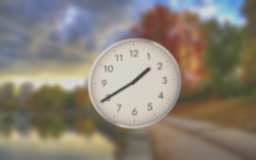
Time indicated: 1:40
